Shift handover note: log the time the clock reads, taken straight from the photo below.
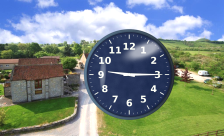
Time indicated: 9:15
